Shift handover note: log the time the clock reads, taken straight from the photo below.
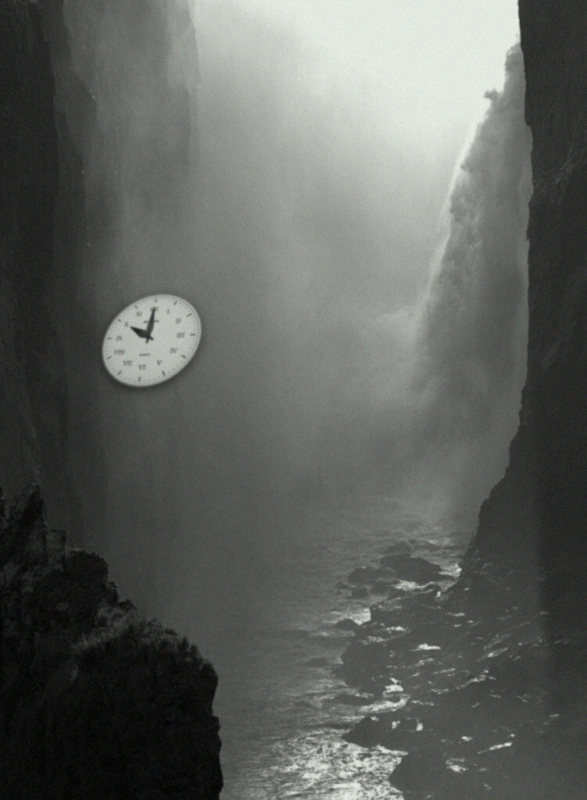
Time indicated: 10:00
